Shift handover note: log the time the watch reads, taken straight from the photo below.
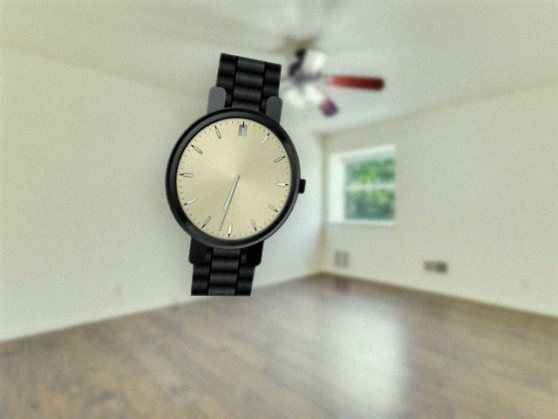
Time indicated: 6:32
